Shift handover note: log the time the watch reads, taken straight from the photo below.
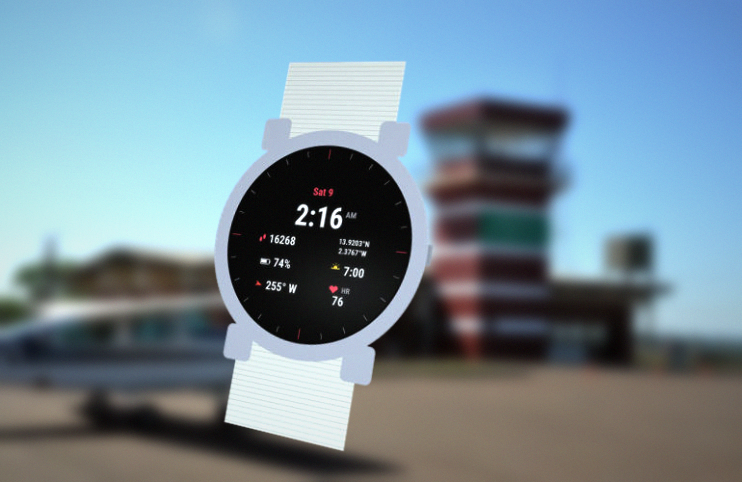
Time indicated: 2:16
